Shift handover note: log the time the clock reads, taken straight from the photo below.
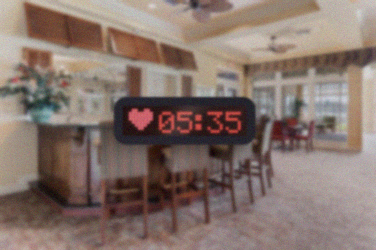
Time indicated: 5:35
